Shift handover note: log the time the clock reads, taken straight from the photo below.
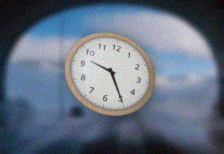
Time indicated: 9:25
